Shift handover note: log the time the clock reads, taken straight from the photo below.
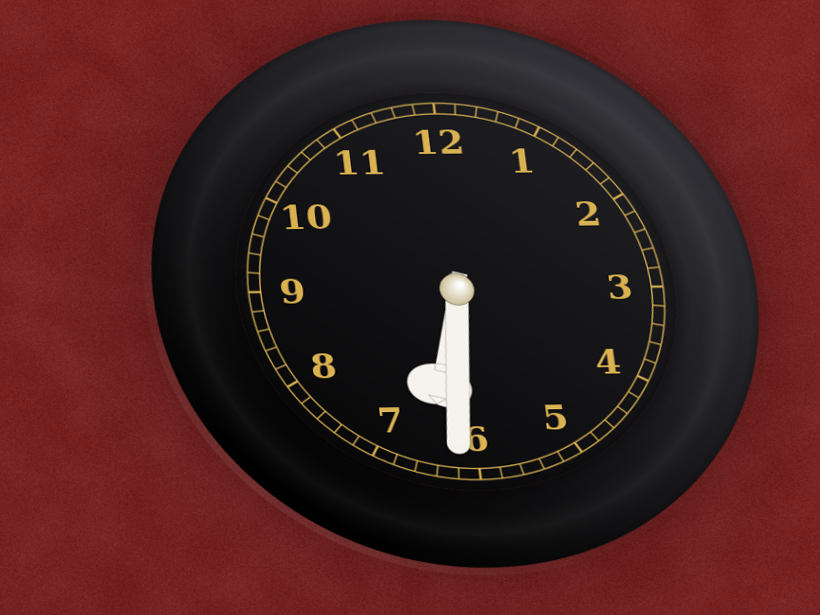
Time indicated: 6:31
